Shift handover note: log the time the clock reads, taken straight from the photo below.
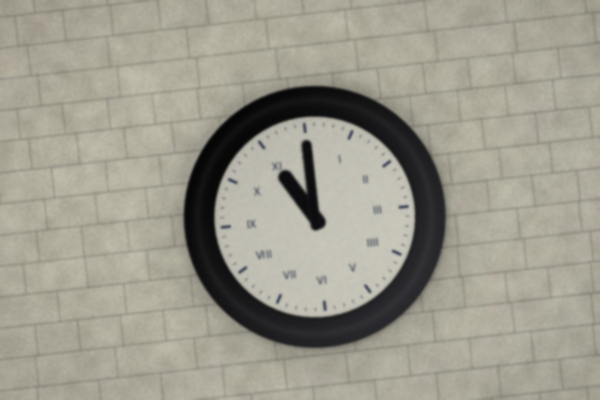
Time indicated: 11:00
